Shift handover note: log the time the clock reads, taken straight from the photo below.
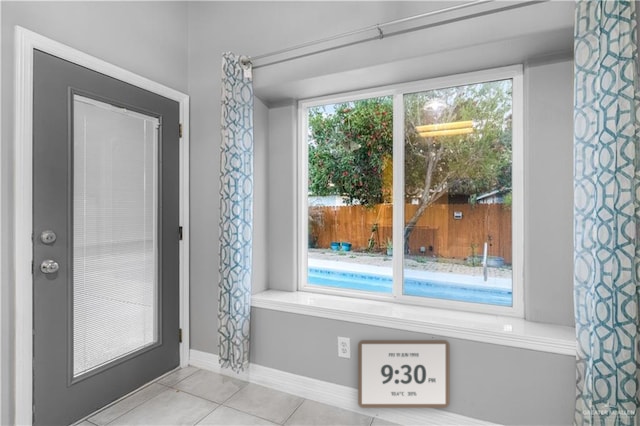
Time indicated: 9:30
